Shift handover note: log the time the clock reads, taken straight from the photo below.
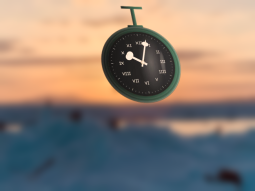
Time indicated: 10:03
